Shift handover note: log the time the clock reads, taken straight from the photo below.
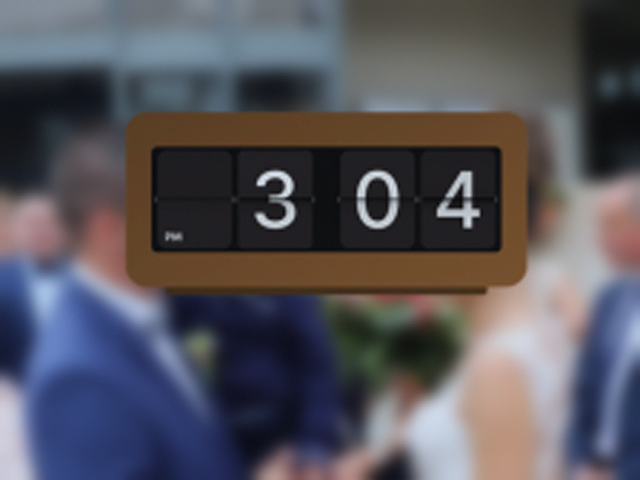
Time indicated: 3:04
